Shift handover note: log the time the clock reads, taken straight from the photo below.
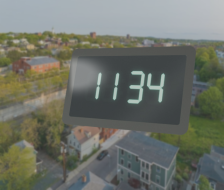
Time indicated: 11:34
